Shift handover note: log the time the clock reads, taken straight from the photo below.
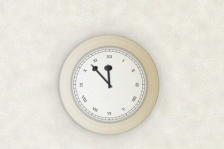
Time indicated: 11:53
